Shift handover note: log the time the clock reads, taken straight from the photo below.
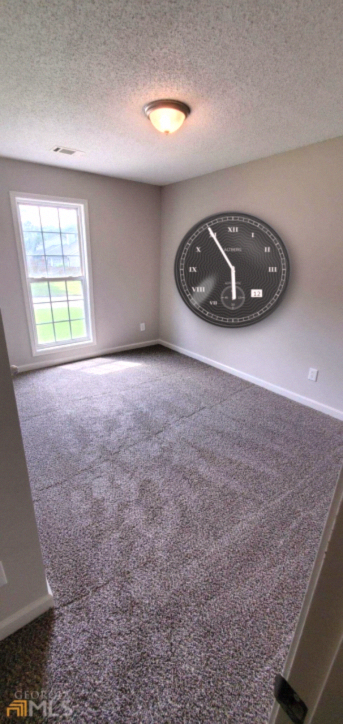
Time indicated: 5:55
